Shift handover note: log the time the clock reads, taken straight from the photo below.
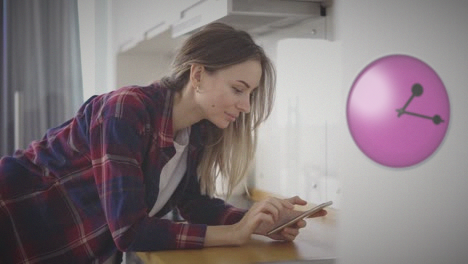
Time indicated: 1:17
